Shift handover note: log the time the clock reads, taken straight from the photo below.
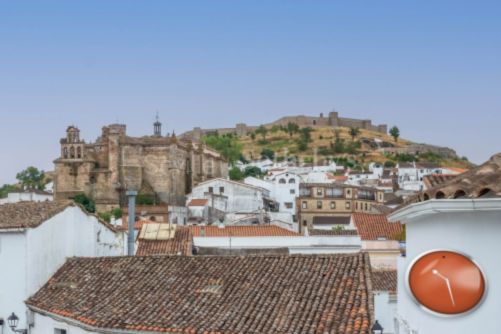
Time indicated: 10:29
